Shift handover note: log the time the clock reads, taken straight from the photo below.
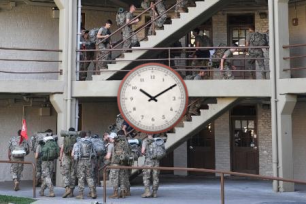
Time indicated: 10:10
